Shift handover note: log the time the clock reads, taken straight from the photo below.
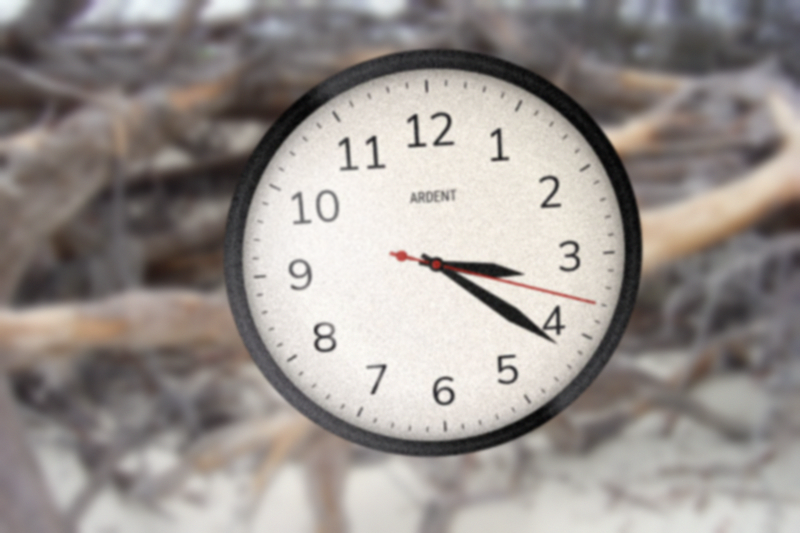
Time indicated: 3:21:18
